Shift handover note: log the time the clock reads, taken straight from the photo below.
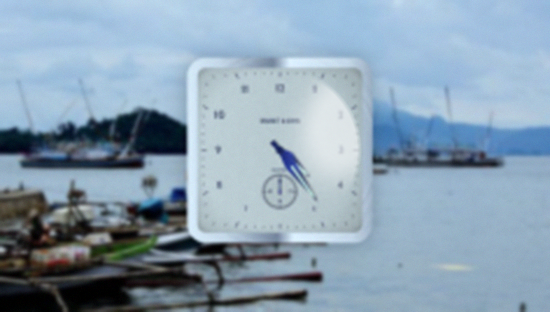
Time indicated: 4:24
